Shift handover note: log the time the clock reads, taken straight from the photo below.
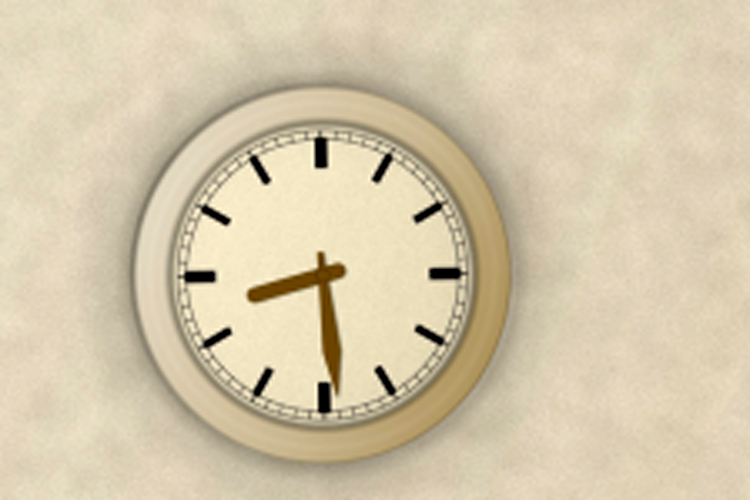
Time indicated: 8:29
